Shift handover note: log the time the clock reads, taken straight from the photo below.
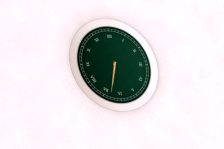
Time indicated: 6:33
